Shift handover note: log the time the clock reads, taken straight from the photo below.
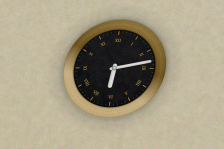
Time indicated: 6:13
